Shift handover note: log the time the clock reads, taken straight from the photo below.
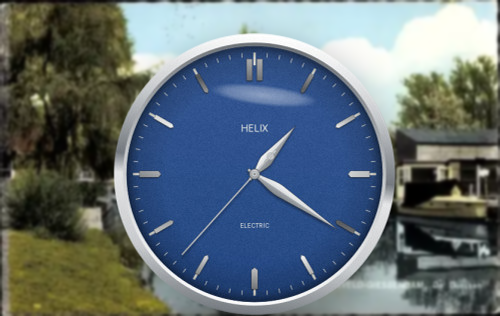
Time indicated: 1:20:37
